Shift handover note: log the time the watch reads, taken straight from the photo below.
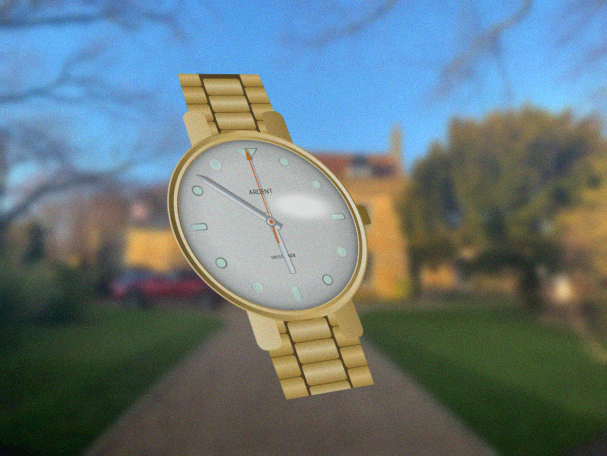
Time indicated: 5:52:00
